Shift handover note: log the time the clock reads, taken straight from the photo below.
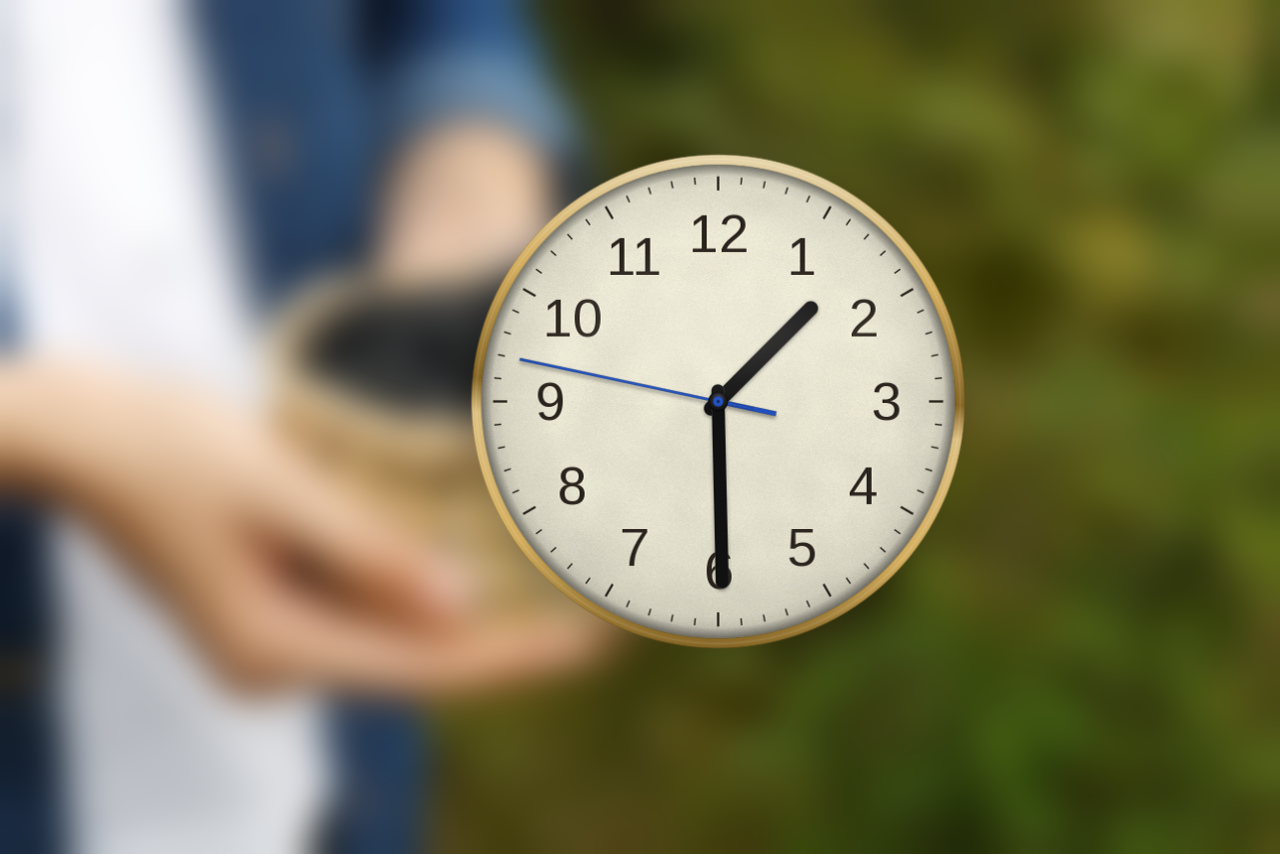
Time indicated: 1:29:47
